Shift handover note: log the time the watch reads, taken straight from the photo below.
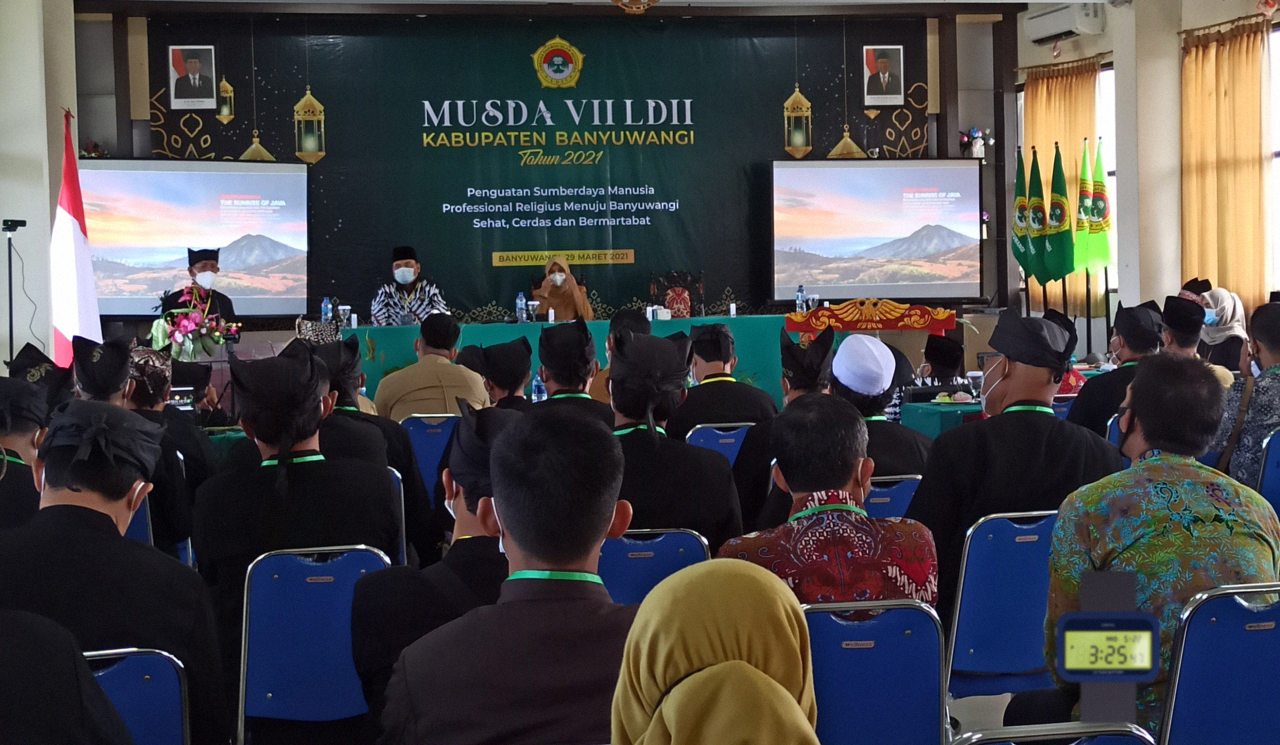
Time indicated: 3:25
